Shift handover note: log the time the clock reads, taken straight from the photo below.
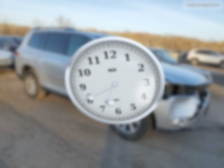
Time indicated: 6:41
